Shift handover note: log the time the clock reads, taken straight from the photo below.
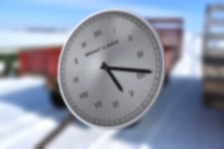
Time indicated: 5:19
